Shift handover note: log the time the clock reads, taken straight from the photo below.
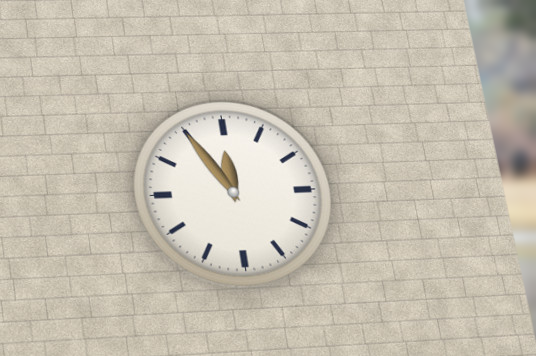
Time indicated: 11:55
